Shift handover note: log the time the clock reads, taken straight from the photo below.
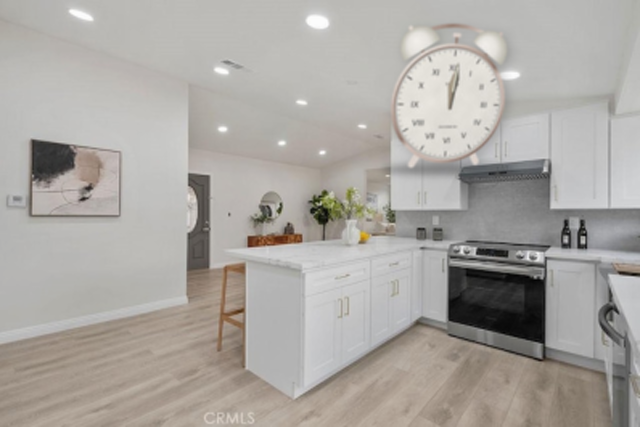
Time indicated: 12:01
